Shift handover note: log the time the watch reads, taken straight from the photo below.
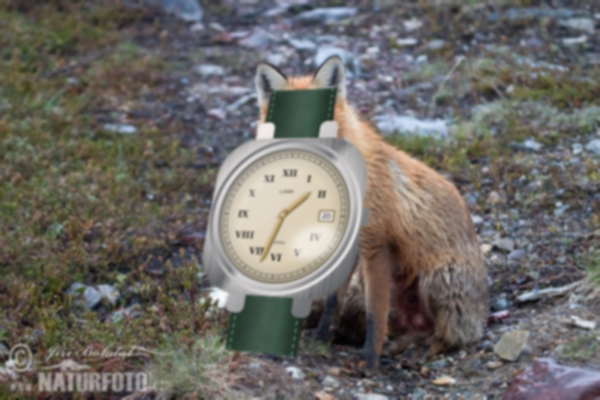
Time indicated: 1:33
